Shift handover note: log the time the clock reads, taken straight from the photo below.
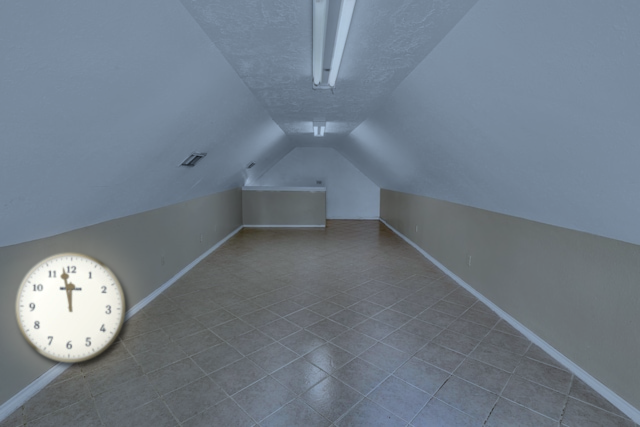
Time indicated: 11:58
